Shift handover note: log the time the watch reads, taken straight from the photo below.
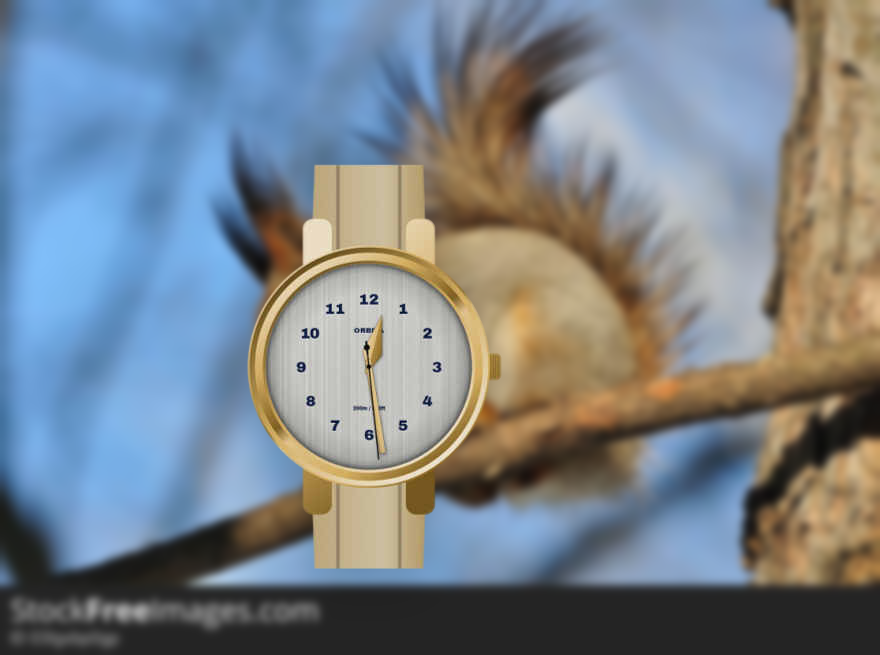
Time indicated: 12:28:29
